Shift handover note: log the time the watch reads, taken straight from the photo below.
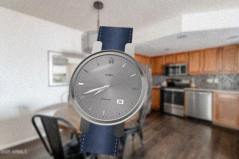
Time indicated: 7:41
